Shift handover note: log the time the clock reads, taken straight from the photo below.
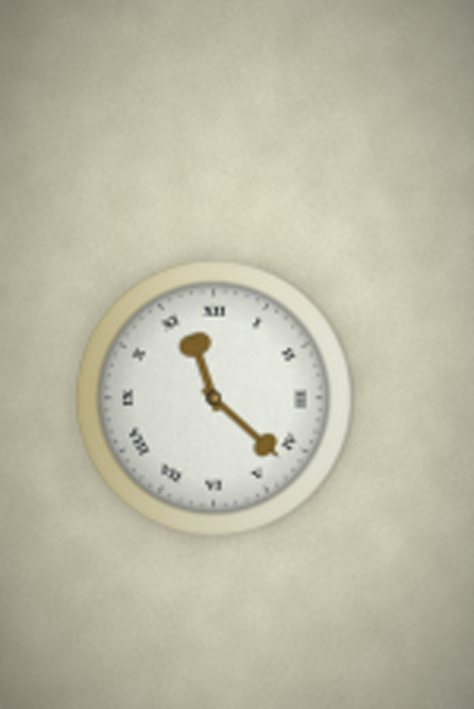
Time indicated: 11:22
